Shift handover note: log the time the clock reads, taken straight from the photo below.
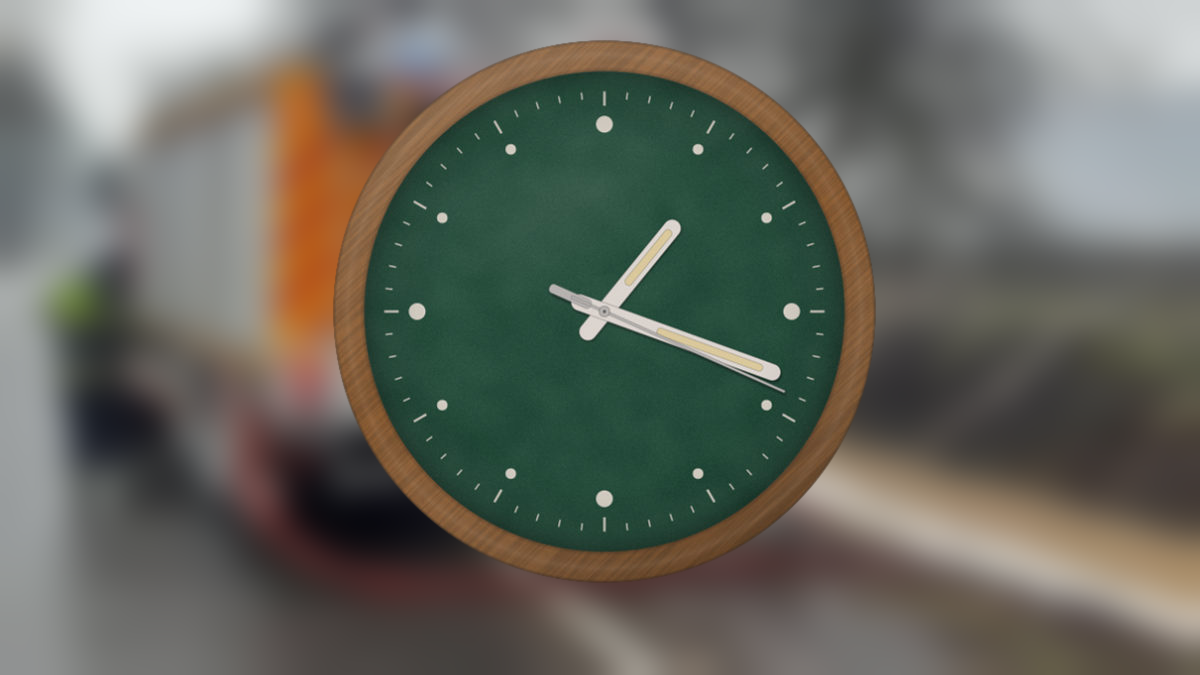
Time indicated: 1:18:19
